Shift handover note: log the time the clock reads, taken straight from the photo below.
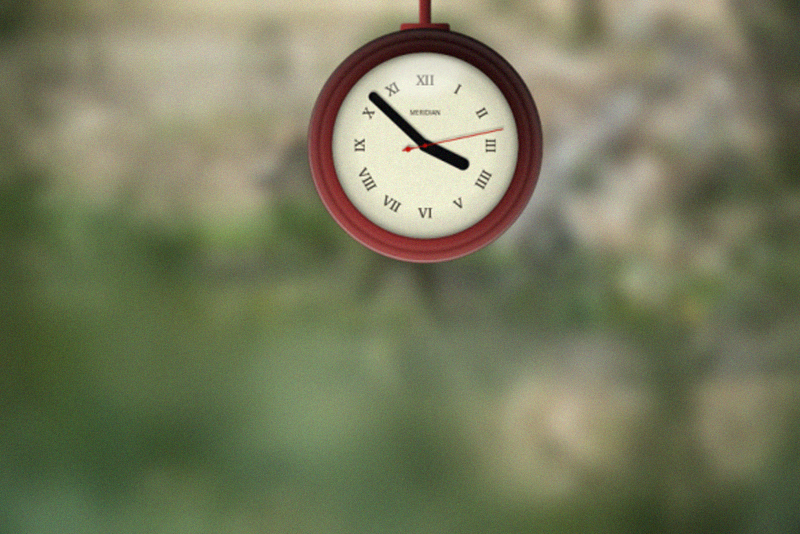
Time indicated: 3:52:13
